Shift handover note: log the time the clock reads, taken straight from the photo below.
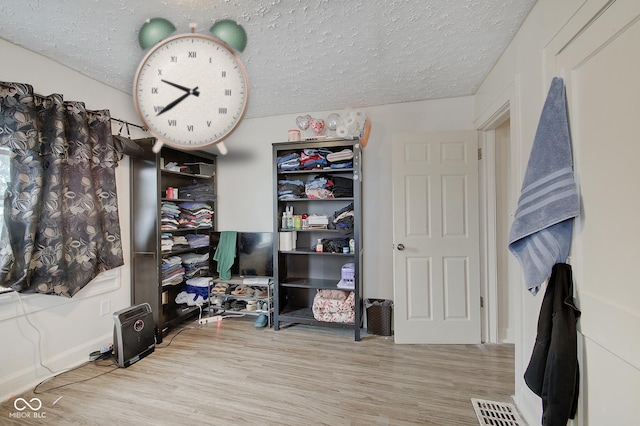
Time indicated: 9:39
